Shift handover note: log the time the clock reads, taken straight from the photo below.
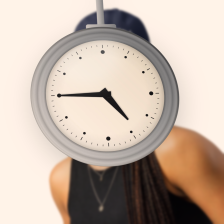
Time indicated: 4:45
